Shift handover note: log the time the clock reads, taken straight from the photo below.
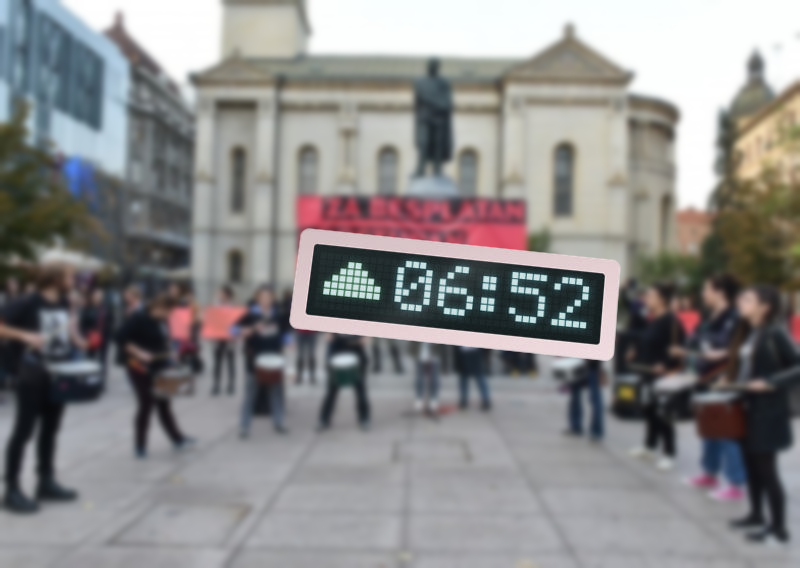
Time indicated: 6:52
